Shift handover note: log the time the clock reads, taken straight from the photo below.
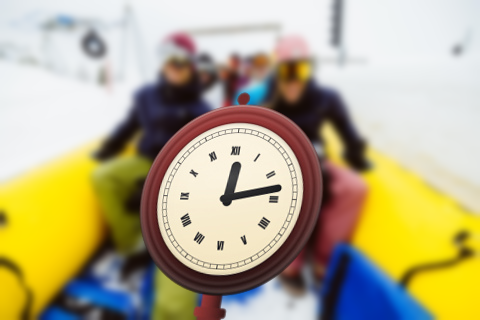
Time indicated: 12:13
